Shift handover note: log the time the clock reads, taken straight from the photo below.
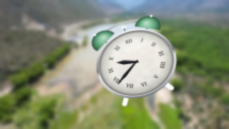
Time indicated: 9:39
